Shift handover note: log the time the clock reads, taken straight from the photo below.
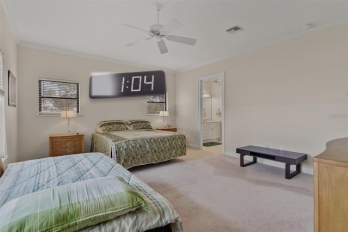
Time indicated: 1:04
